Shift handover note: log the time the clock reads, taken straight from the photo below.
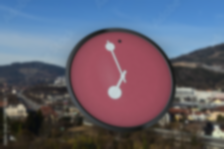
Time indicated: 6:57
